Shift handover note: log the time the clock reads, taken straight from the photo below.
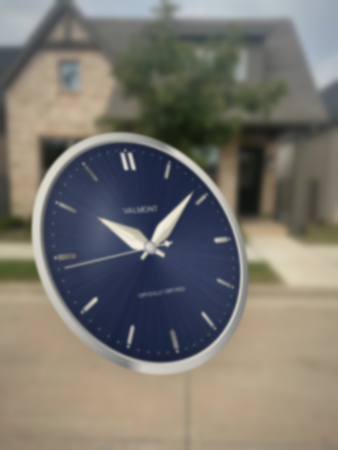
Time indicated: 10:08:44
